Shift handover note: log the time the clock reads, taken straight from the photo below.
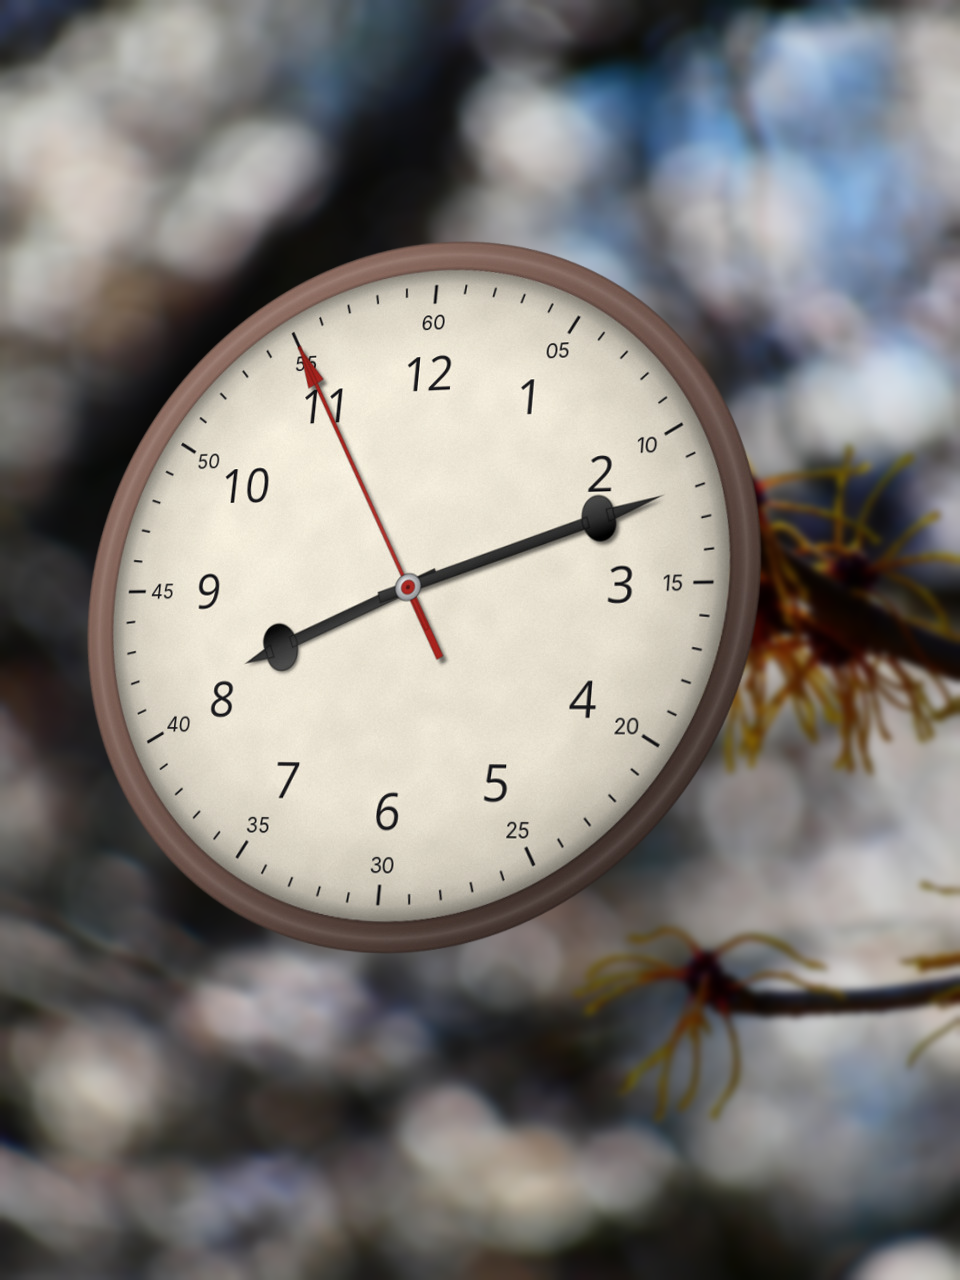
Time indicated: 8:11:55
